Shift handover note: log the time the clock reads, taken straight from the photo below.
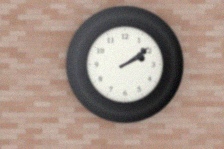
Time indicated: 2:09
